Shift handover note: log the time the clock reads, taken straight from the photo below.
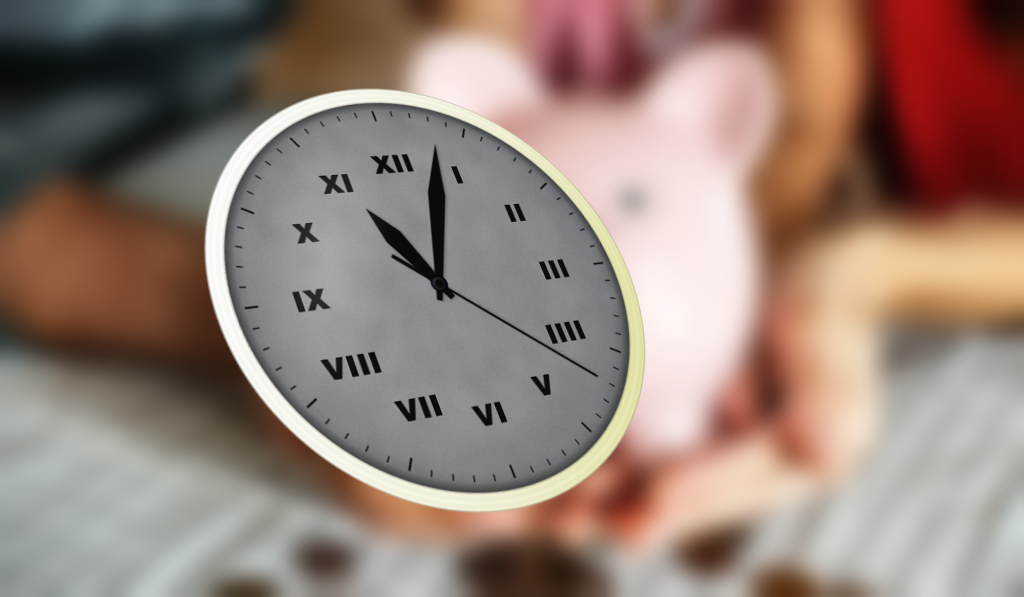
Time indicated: 11:03:22
